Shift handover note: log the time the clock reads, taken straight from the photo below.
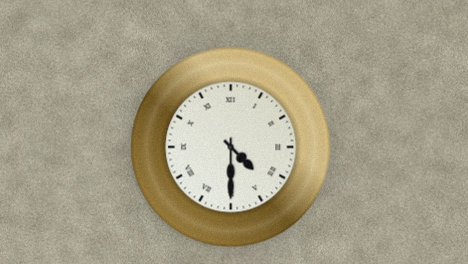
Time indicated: 4:30
